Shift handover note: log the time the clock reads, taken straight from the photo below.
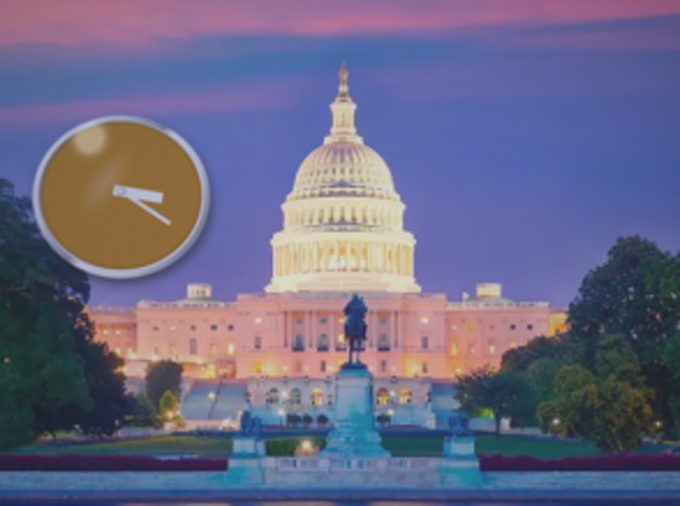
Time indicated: 3:21
